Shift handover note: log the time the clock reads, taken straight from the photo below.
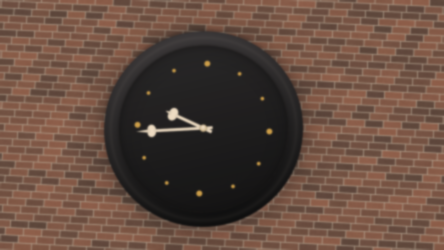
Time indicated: 9:44
